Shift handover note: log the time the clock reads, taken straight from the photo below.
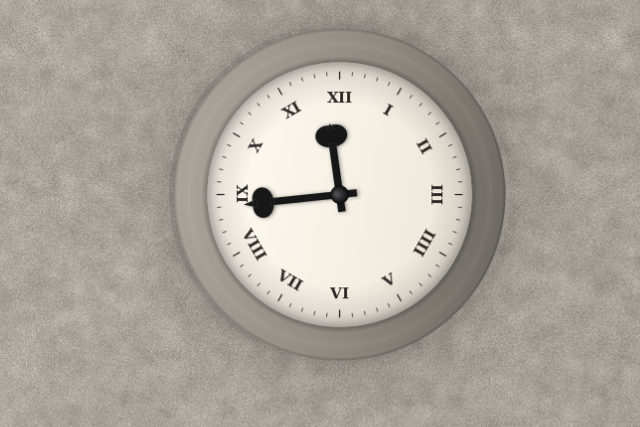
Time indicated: 11:44
